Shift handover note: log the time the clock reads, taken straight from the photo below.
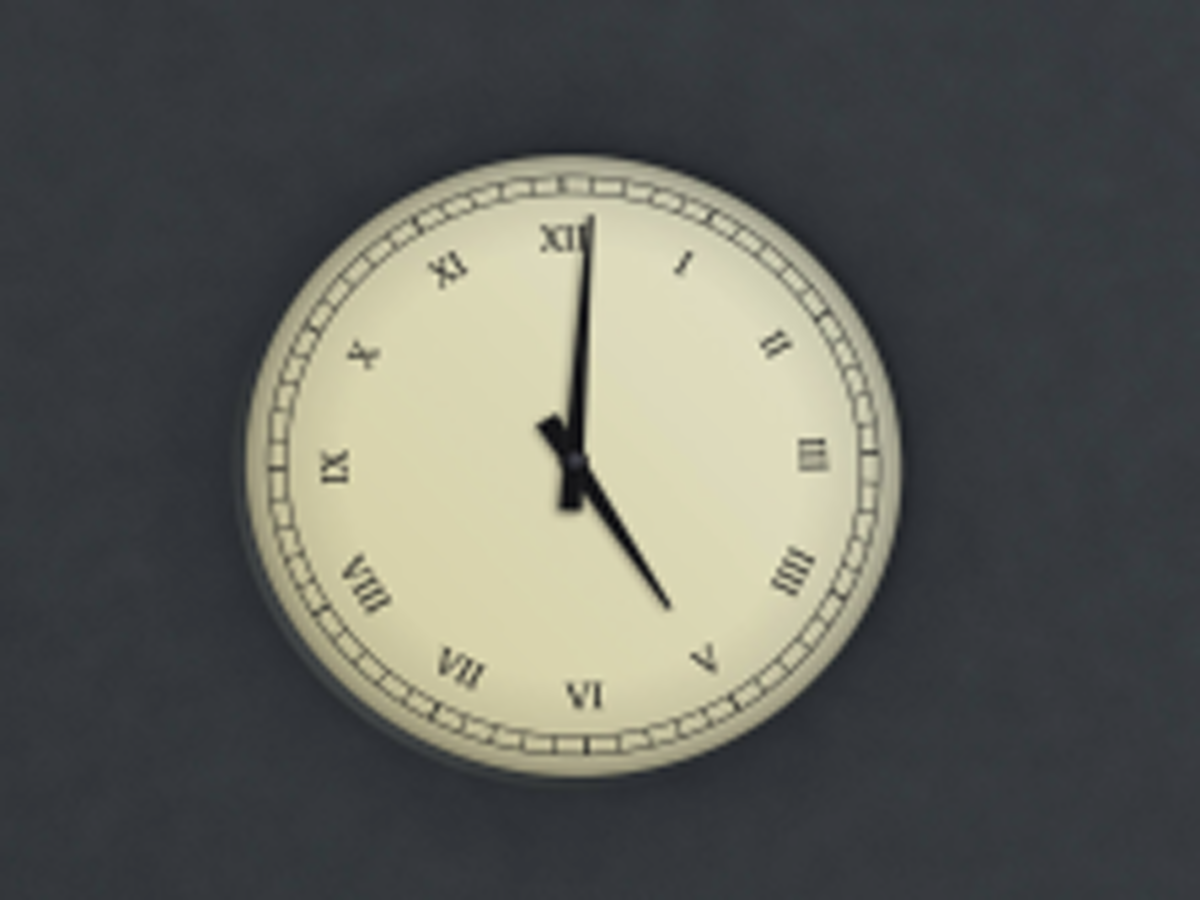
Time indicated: 5:01
